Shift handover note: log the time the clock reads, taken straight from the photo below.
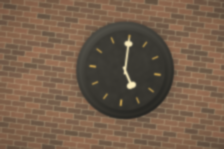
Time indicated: 5:00
